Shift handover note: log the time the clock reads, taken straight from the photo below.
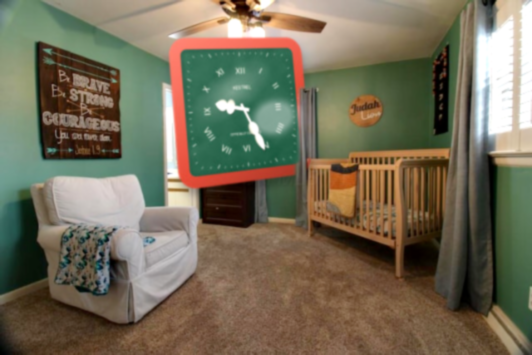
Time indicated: 9:26
